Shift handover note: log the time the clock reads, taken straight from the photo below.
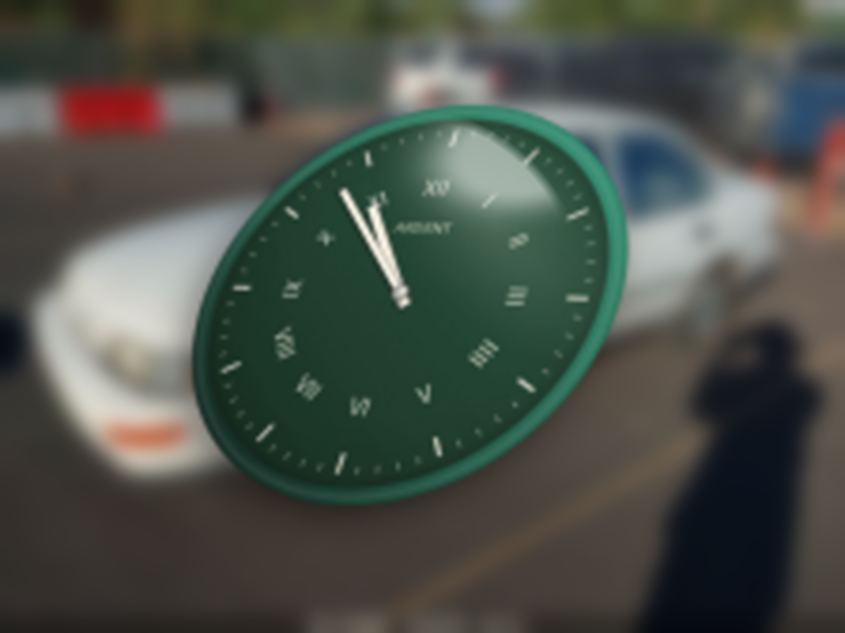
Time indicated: 10:53
